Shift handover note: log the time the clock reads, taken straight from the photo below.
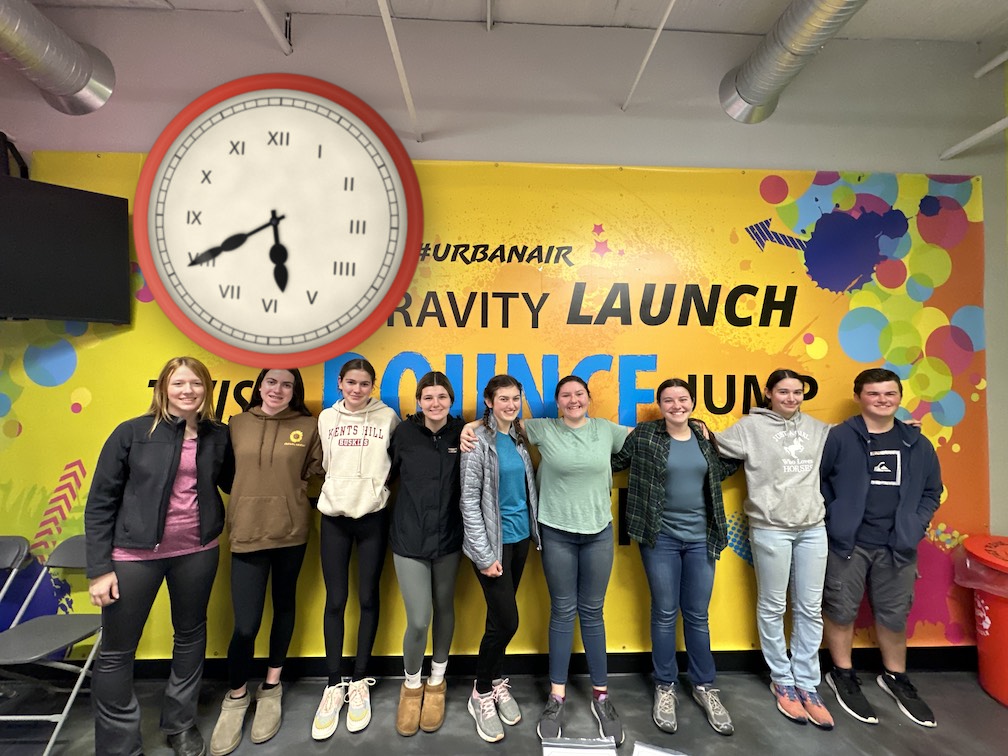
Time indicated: 5:40
